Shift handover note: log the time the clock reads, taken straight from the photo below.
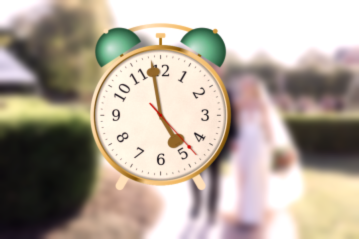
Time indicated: 4:58:23
